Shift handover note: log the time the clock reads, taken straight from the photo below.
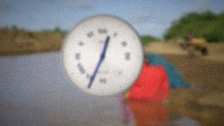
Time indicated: 12:34
